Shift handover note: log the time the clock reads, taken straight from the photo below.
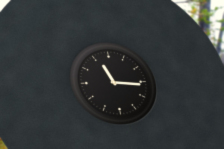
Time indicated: 11:16
